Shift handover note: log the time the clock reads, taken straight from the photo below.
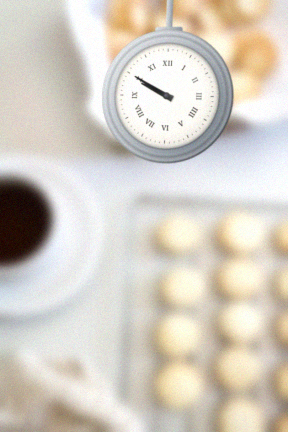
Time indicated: 9:50
